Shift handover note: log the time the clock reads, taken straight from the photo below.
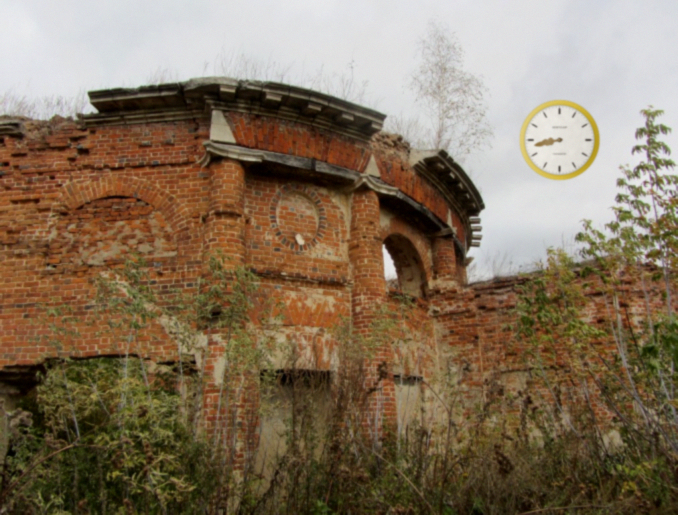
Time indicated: 8:43
